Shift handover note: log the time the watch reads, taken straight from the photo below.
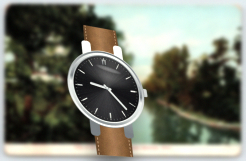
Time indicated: 9:23
